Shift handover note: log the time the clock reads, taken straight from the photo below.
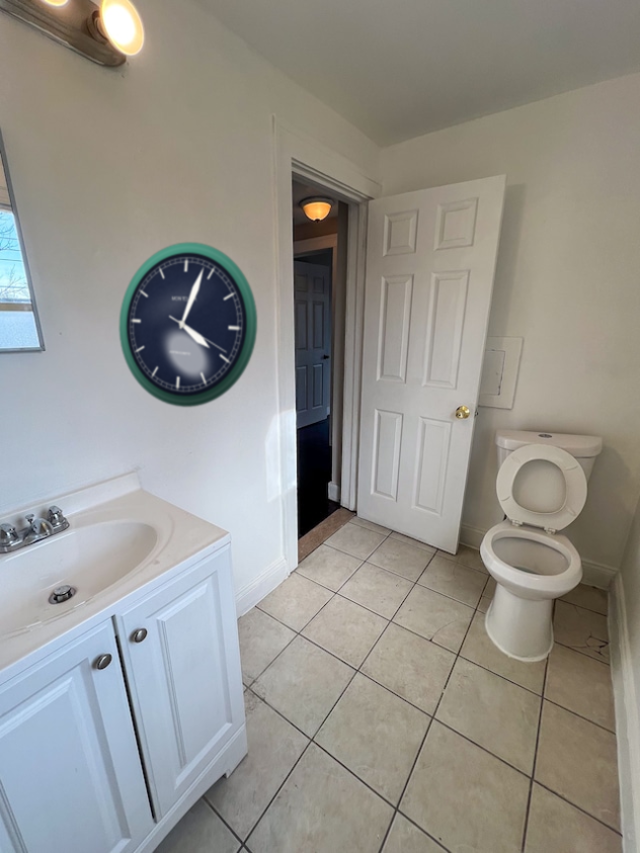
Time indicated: 4:03:19
